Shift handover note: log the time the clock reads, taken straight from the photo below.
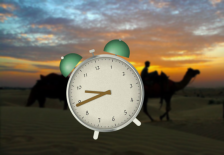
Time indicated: 9:44
